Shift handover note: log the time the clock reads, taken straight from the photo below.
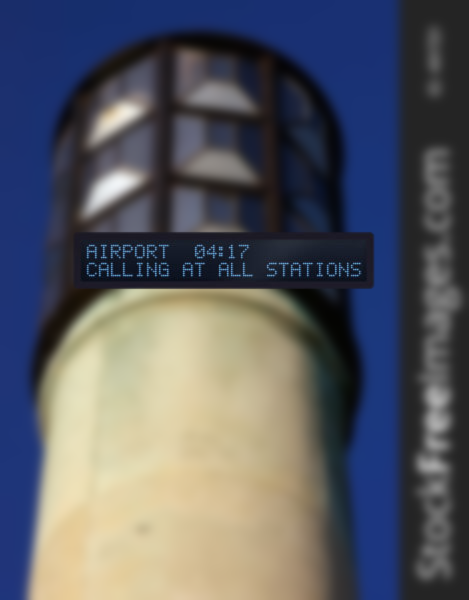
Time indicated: 4:17
